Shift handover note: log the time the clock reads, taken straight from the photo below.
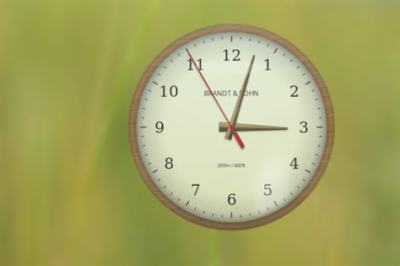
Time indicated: 3:02:55
